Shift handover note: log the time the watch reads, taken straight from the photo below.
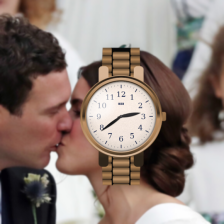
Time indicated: 2:39
